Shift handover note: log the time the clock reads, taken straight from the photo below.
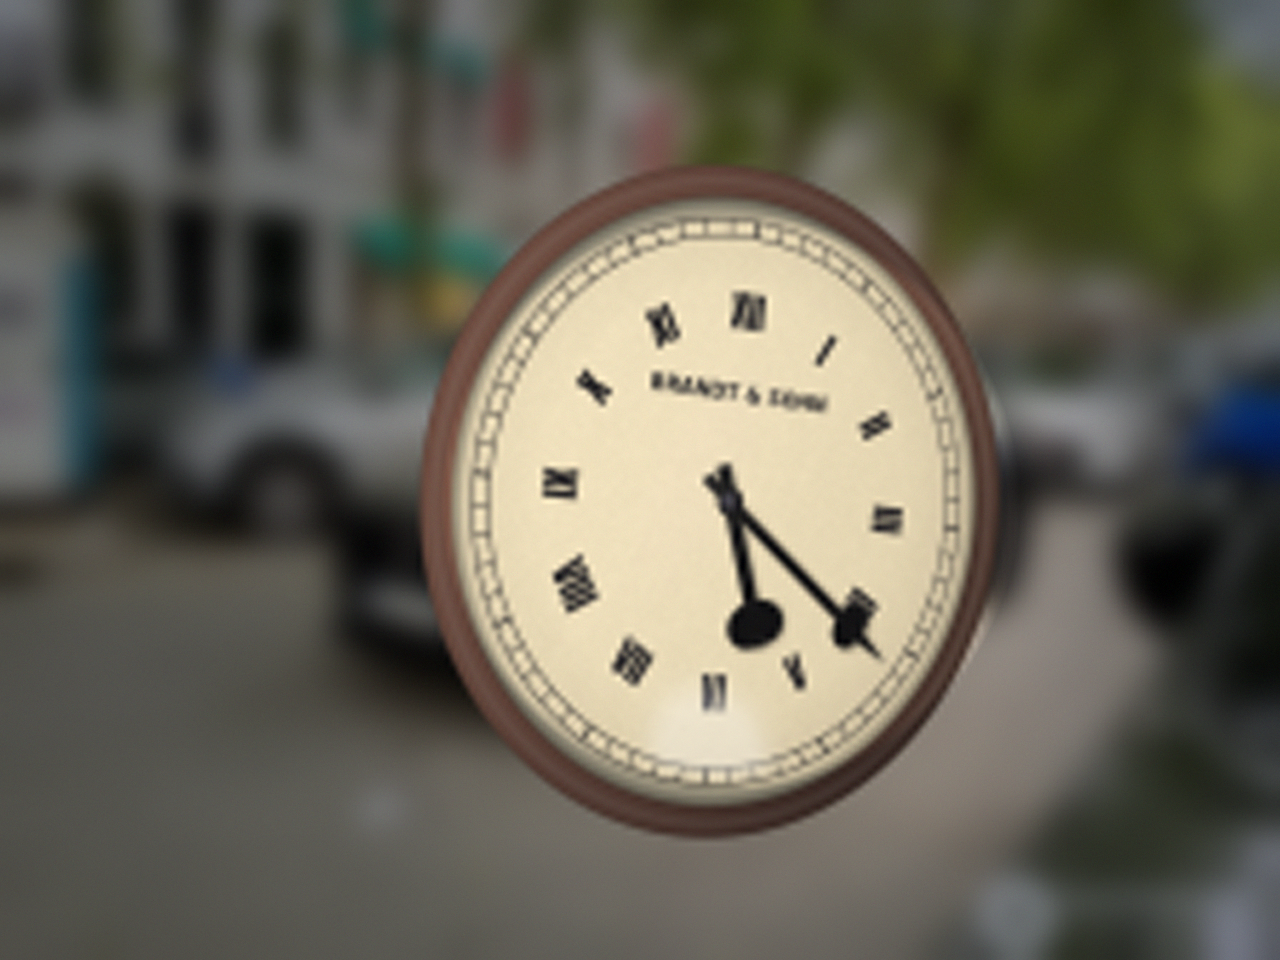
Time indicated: 5:21
